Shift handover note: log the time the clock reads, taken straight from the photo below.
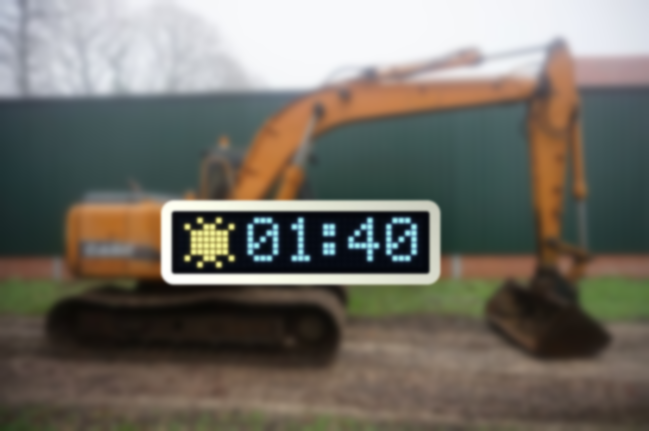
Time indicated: 1:40
